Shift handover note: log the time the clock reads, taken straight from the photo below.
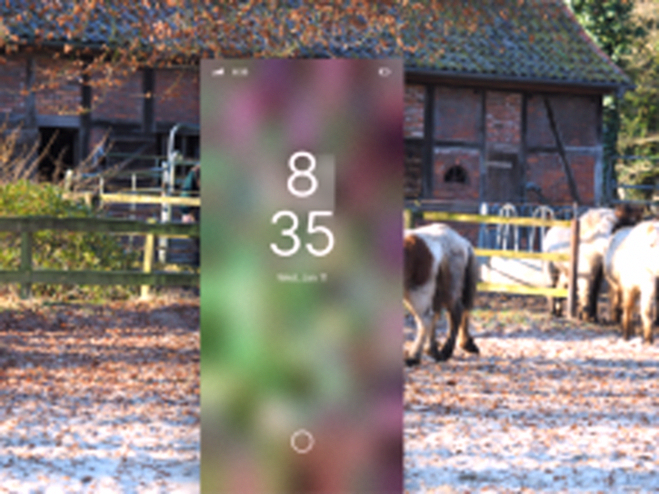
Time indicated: 8:35
